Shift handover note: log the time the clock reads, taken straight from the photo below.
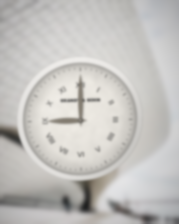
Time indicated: 9:00
